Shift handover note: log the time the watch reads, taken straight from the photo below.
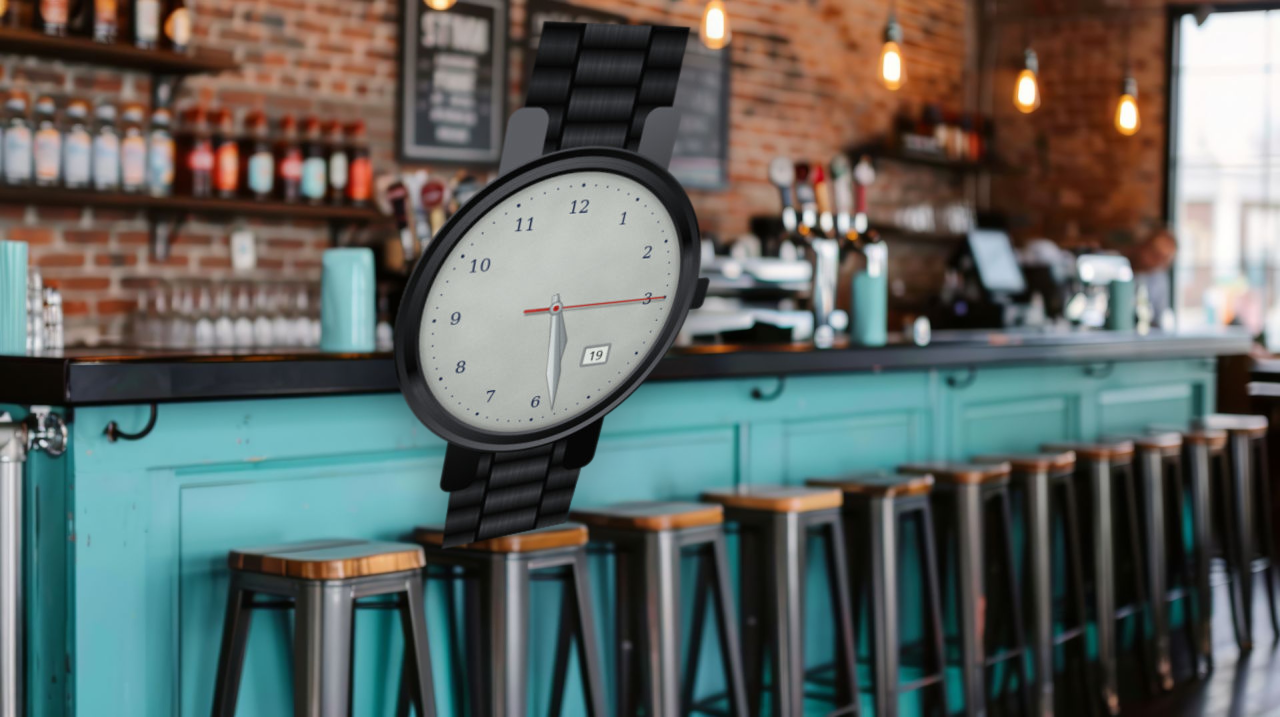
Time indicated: 5:28:15
